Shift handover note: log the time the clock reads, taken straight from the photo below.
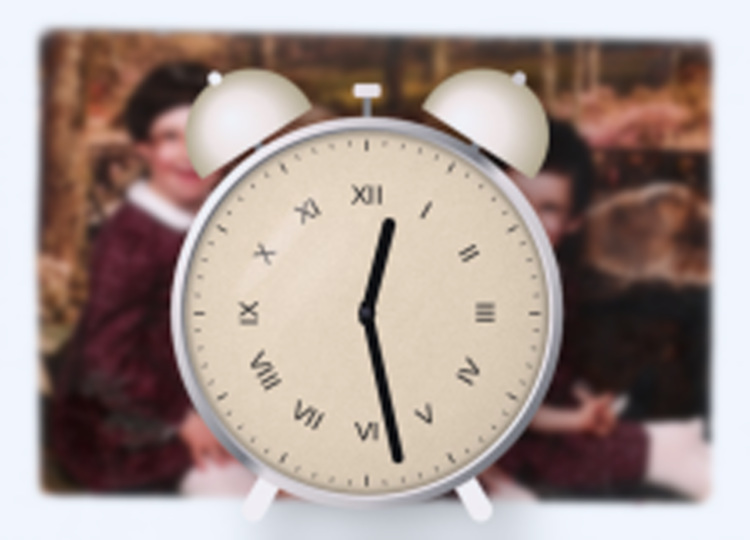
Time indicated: 12:28
